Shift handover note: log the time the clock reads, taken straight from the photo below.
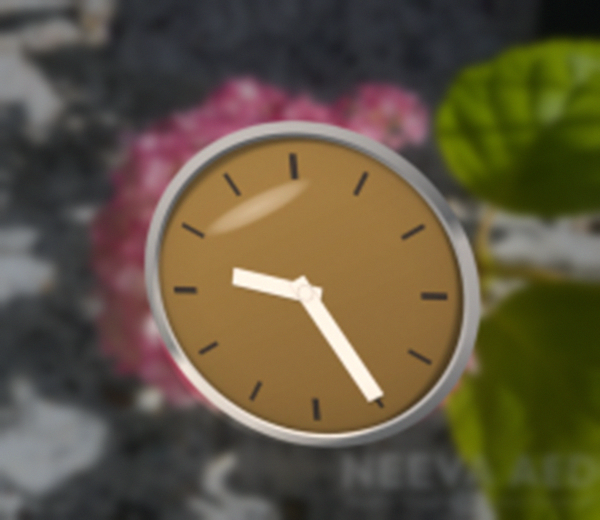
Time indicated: 9:25
